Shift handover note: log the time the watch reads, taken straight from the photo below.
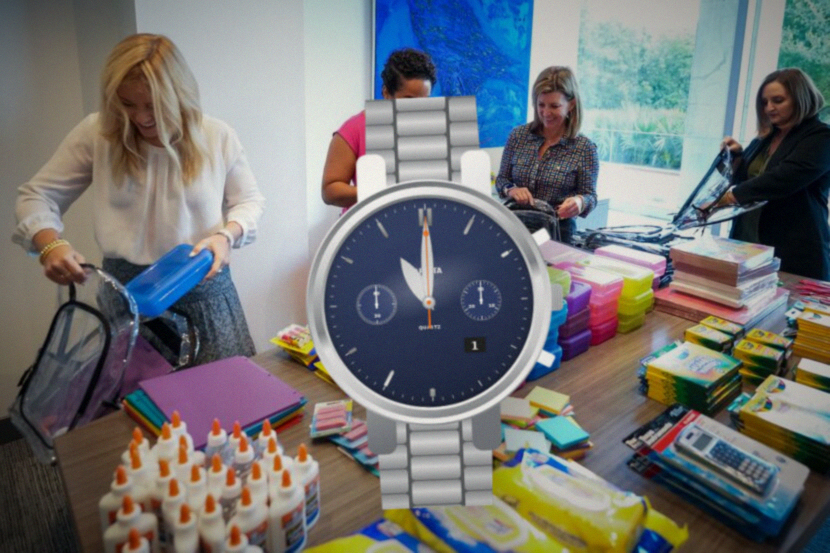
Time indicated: 11:00
